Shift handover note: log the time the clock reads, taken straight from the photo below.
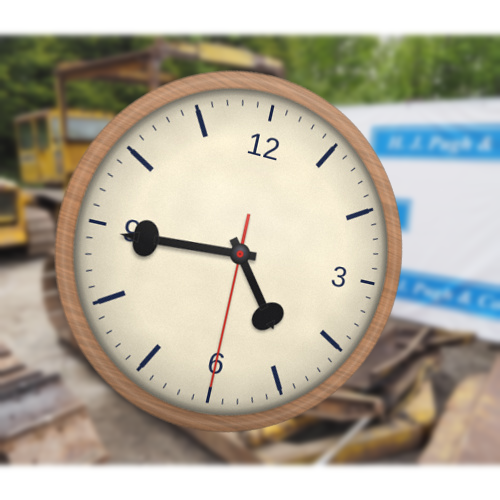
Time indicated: 4:44:30
